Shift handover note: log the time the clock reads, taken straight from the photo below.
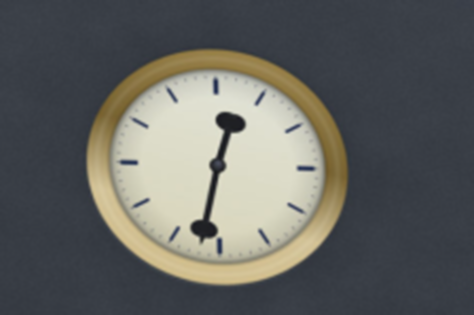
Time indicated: 12:32
